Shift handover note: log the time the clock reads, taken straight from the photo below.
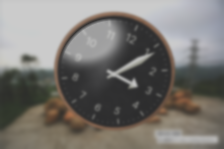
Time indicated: 3:06
